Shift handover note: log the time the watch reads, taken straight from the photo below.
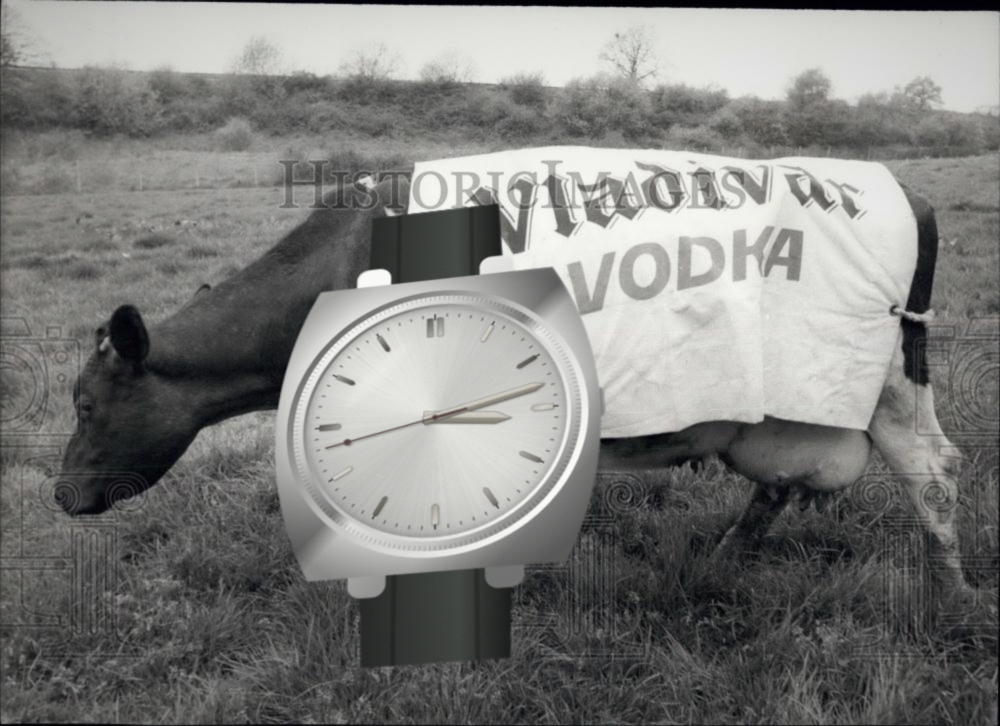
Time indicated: 3:12:43
